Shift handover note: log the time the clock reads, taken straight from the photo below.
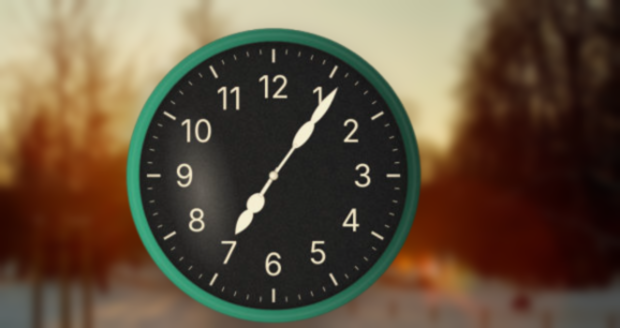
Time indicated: 7:06
